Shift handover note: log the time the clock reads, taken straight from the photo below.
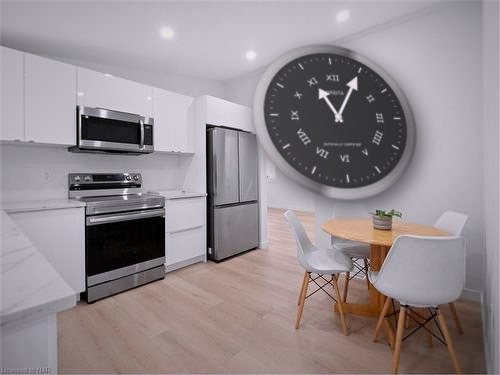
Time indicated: 11:05
